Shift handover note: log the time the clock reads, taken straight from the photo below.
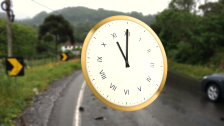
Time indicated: 11:00
